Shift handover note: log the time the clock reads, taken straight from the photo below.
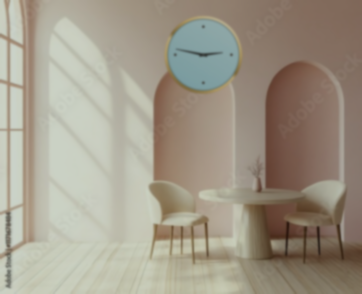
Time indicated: 2:47
